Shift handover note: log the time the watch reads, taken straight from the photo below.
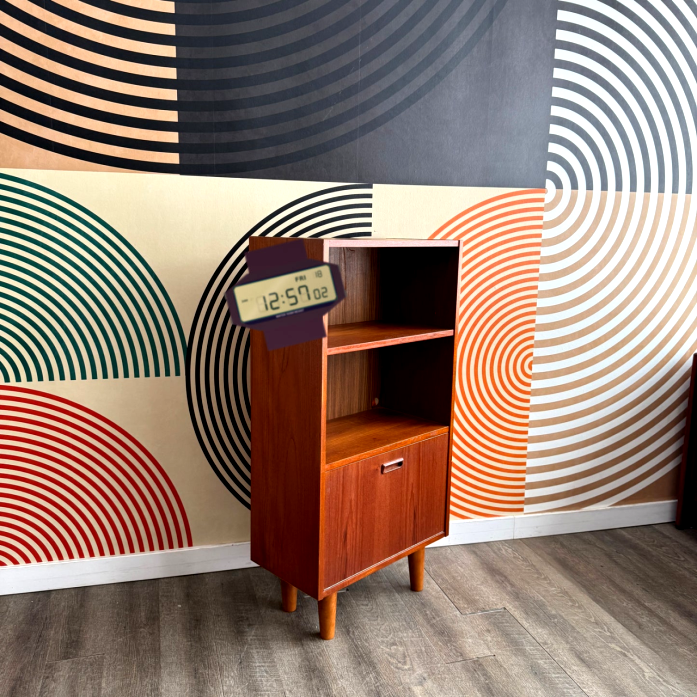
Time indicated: 12:57:02
